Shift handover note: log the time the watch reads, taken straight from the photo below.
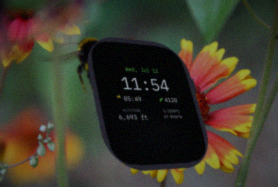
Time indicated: 11:54
